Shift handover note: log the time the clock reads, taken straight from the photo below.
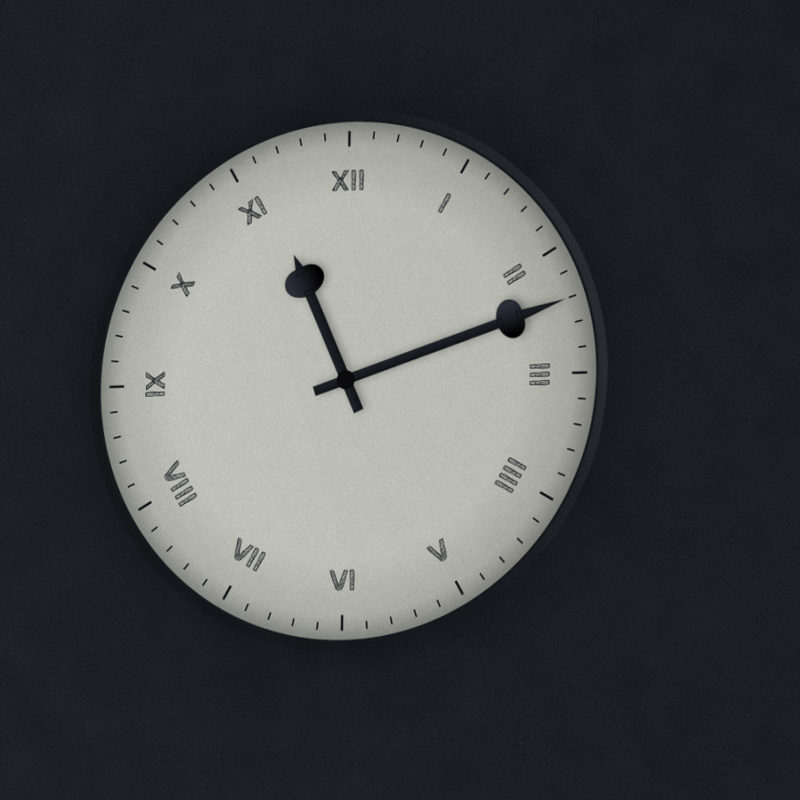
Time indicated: 11:12
